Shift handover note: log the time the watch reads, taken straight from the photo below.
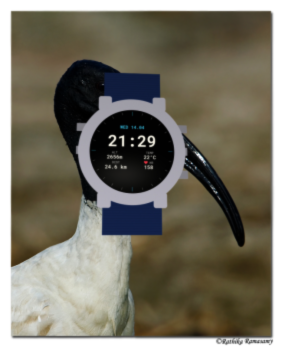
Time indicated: 21:29
